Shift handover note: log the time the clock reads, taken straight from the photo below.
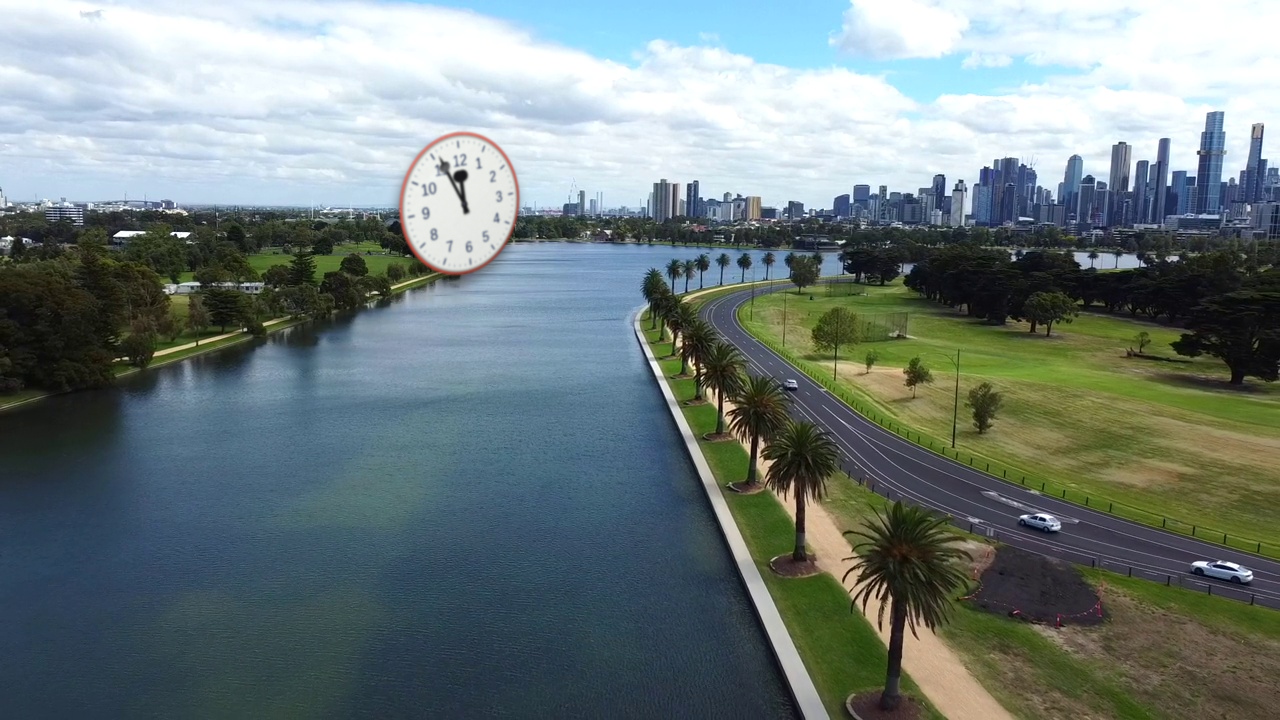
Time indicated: 11:56
